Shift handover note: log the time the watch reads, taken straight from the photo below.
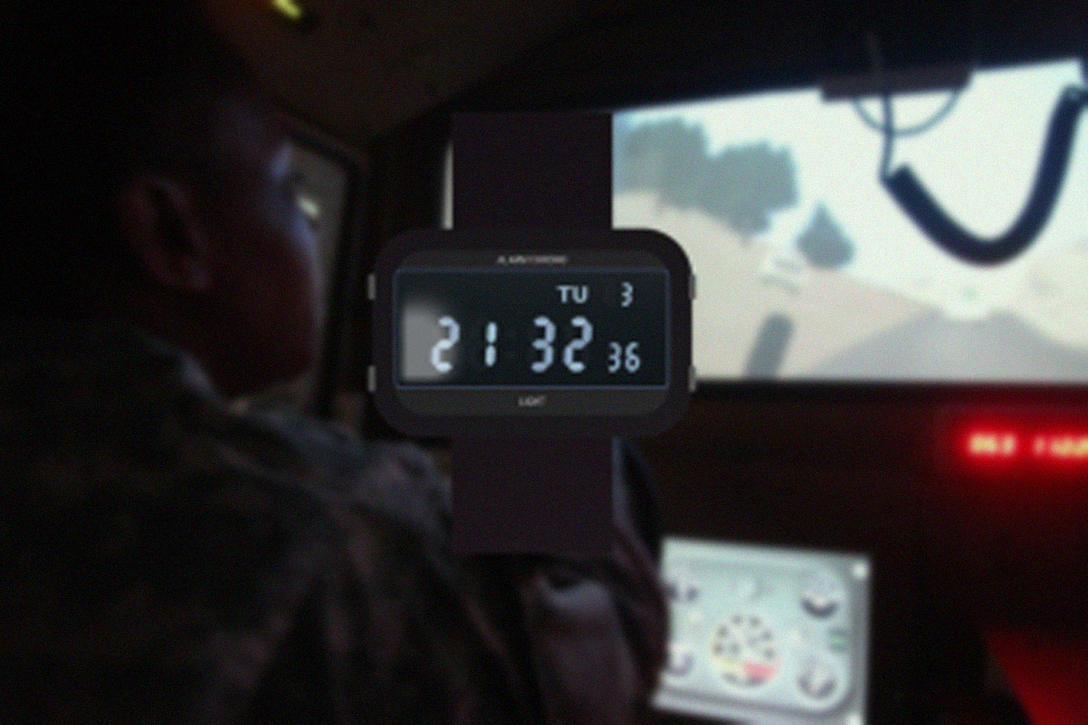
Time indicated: 21:32:36
